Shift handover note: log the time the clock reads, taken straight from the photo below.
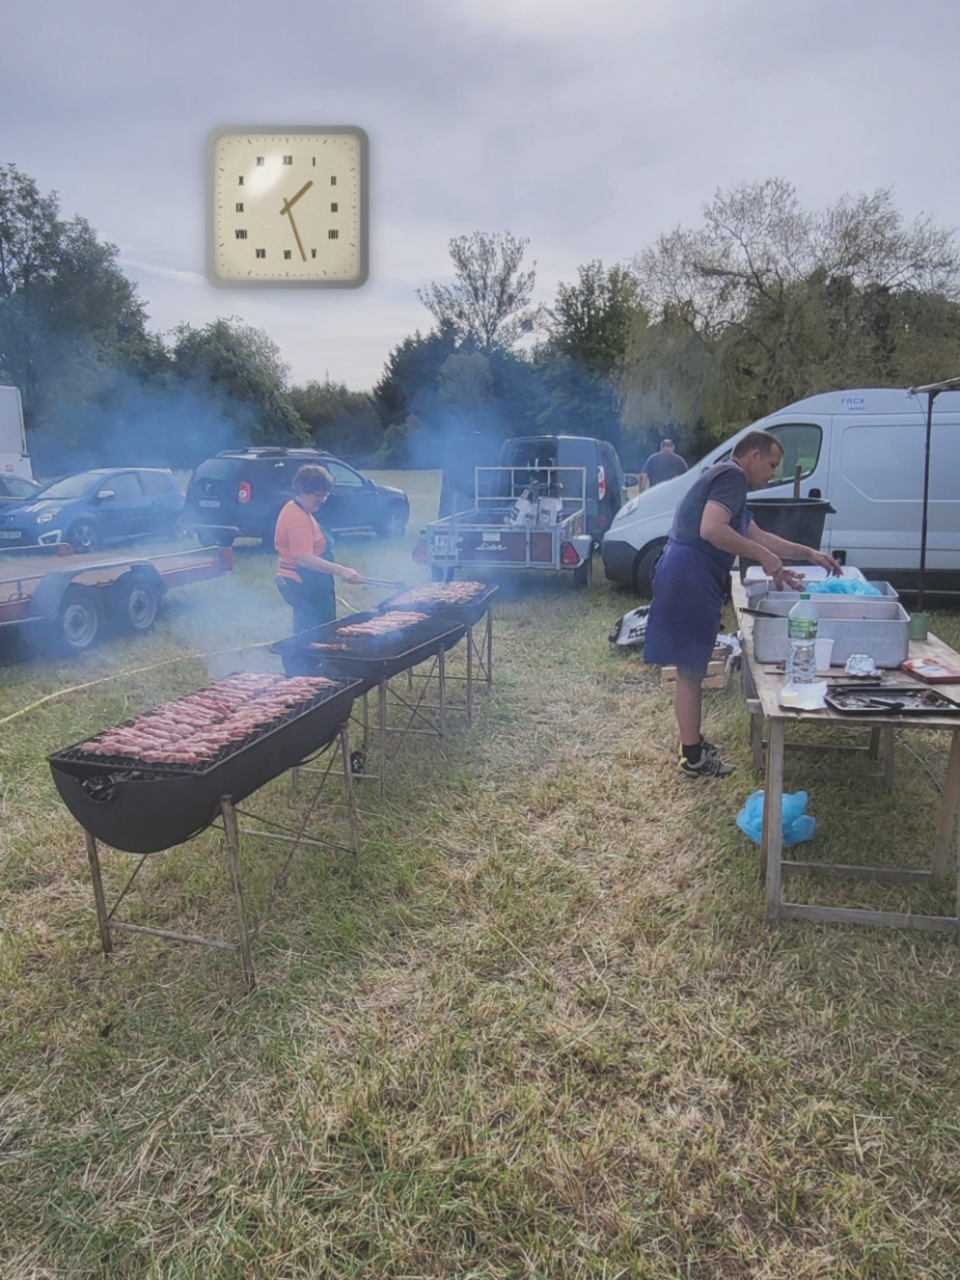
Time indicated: 1:27
